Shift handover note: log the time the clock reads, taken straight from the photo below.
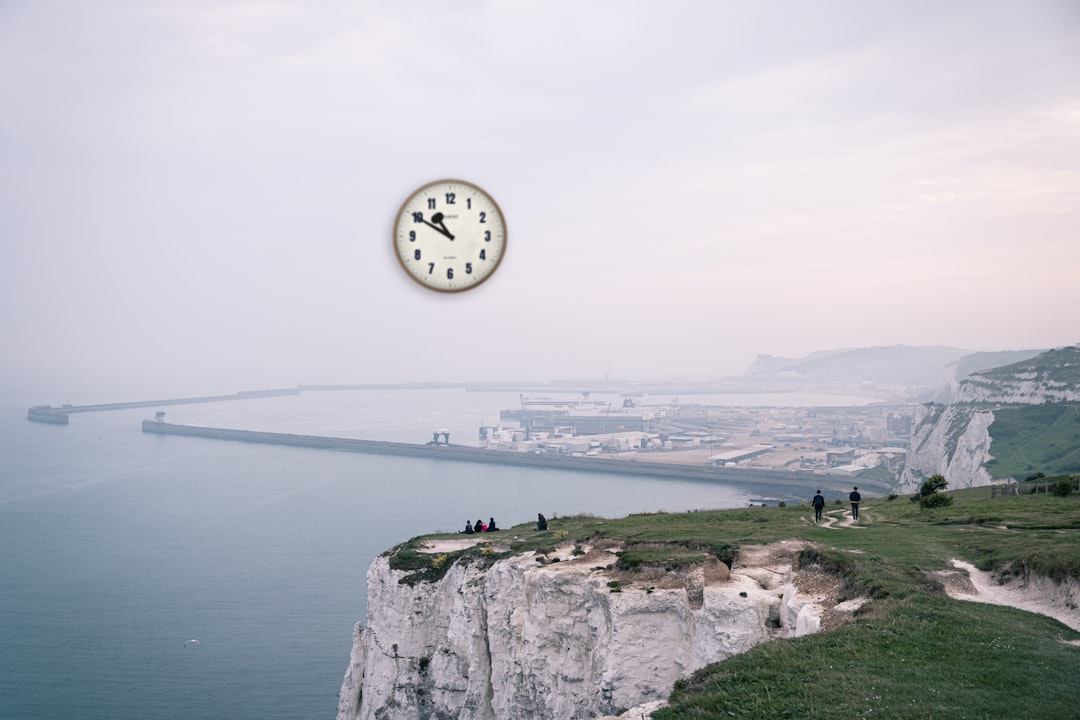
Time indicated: 10:50
